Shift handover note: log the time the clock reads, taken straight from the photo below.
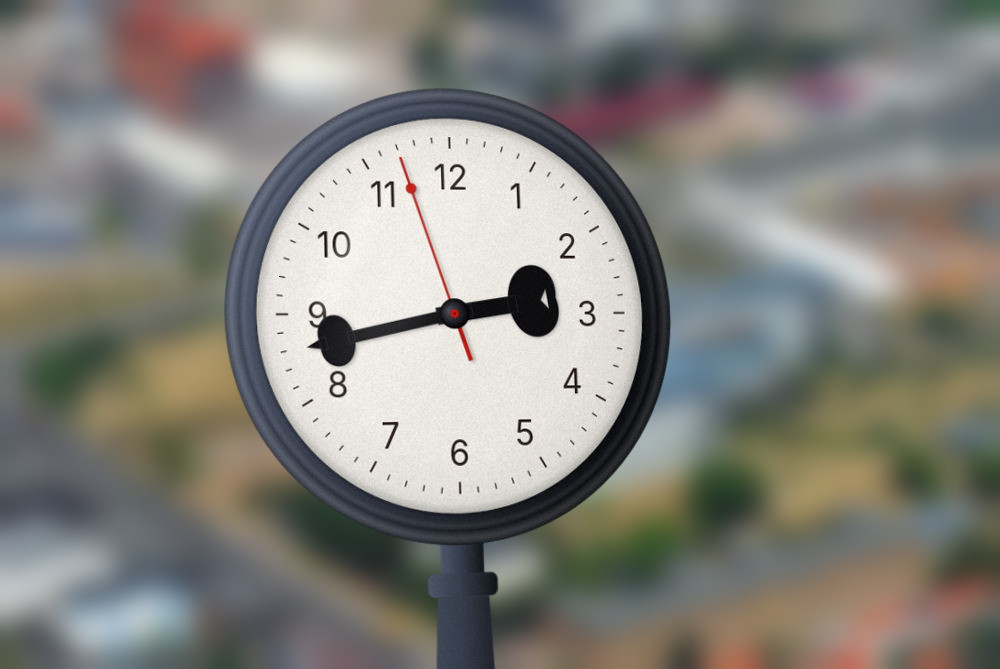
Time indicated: 2:42:57
